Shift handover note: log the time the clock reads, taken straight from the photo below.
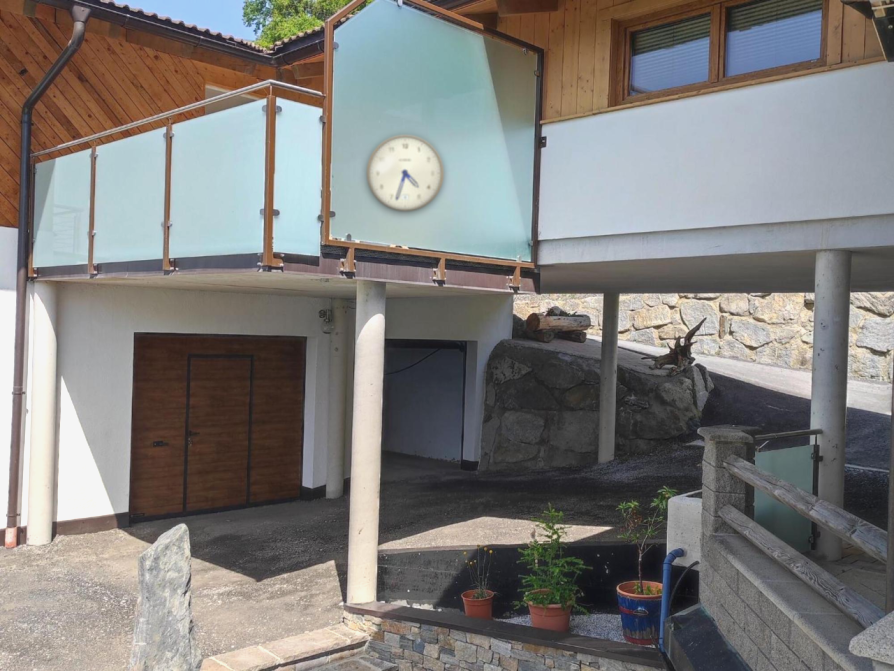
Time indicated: 4:33
